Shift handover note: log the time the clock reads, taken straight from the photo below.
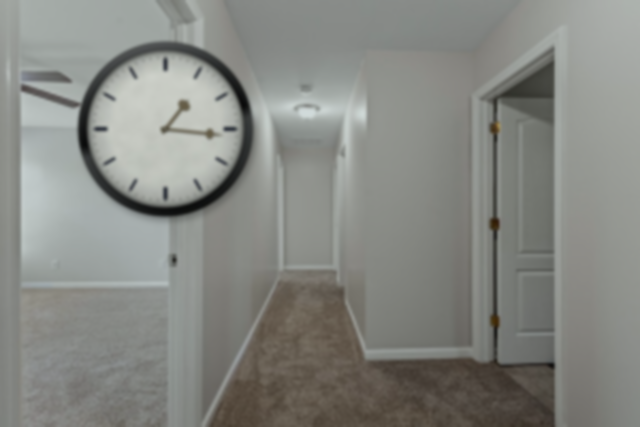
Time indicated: 1:16
